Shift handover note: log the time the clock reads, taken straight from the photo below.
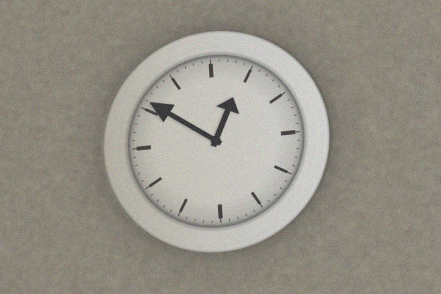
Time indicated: 12:51
